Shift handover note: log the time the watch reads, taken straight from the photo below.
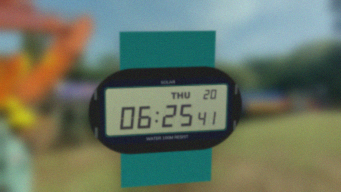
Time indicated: 6:25:41
